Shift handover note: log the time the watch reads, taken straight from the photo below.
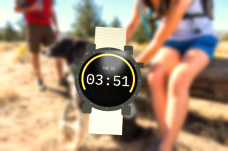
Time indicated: 3:51
